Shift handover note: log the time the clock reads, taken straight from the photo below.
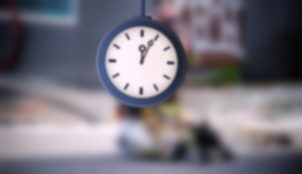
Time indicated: 12:04
